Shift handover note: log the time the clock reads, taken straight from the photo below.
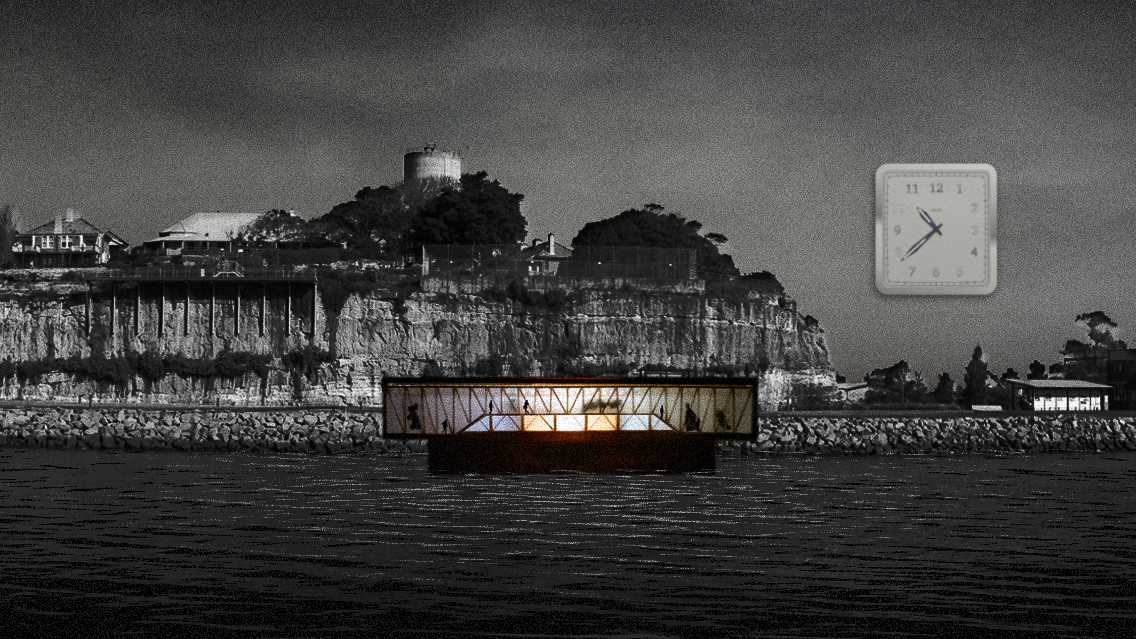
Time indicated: 10:38
